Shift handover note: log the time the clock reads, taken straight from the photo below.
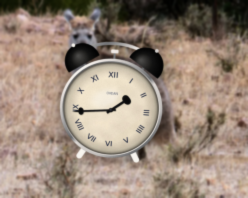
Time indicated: 1:44
